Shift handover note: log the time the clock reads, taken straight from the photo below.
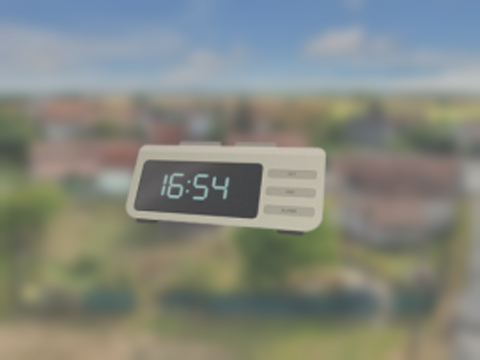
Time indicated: 16:54
